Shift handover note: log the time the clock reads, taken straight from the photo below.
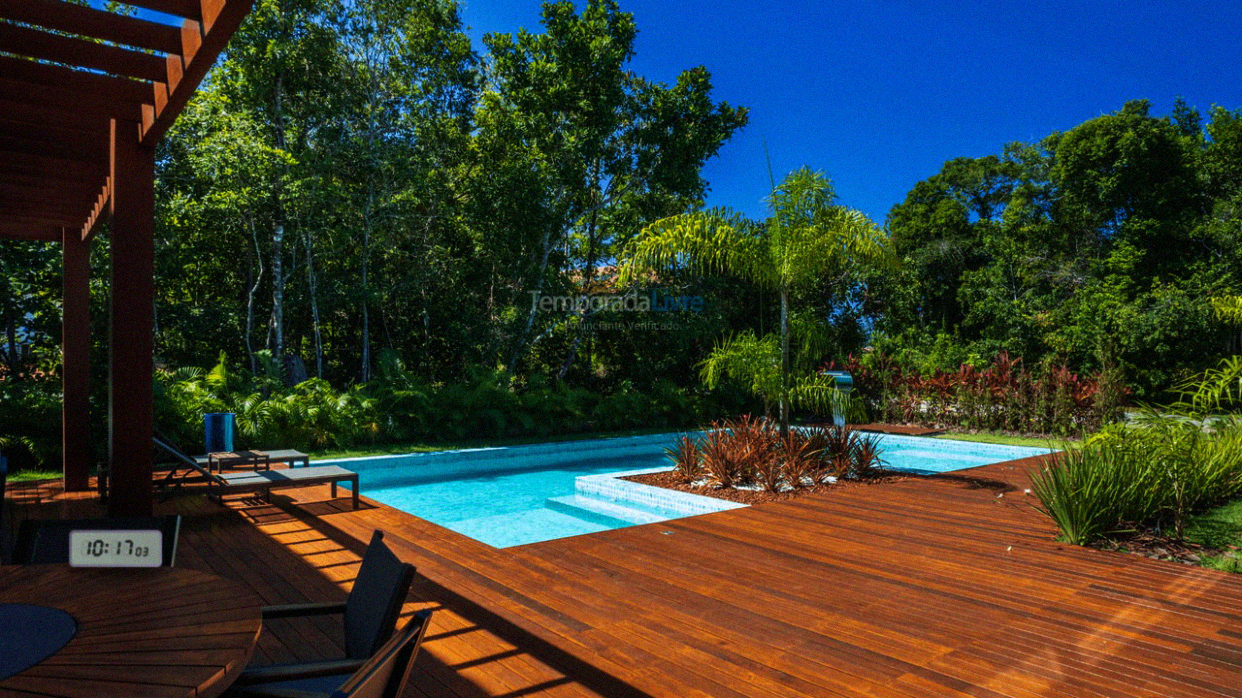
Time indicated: 10:17:03
